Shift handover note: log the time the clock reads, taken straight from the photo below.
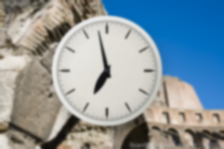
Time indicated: 6:58
